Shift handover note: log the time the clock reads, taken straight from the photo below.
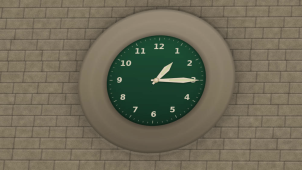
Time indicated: 1:15
